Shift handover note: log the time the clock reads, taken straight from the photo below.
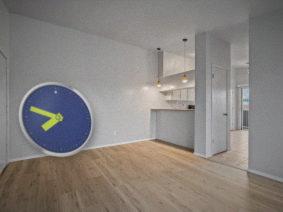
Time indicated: 7:48
